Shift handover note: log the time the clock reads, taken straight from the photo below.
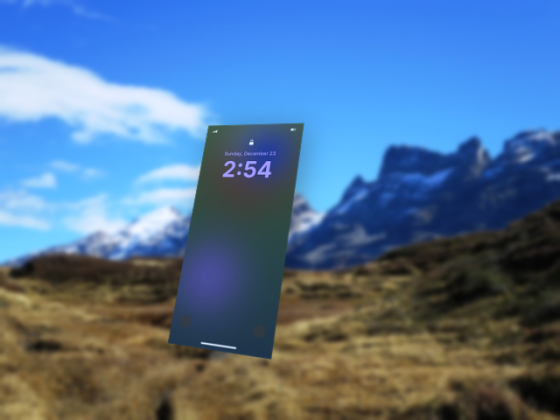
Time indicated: 2:54
